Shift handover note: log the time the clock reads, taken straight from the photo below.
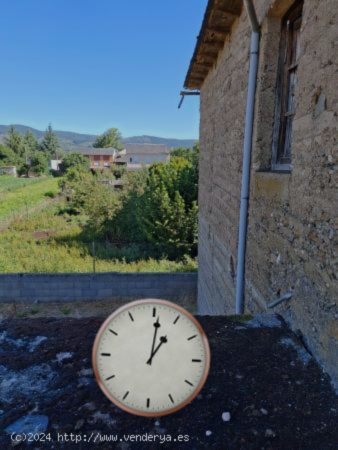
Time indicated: 1:01
